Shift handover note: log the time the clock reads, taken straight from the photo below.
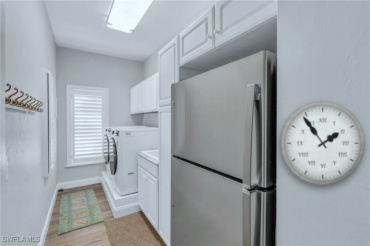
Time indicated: 1:54
